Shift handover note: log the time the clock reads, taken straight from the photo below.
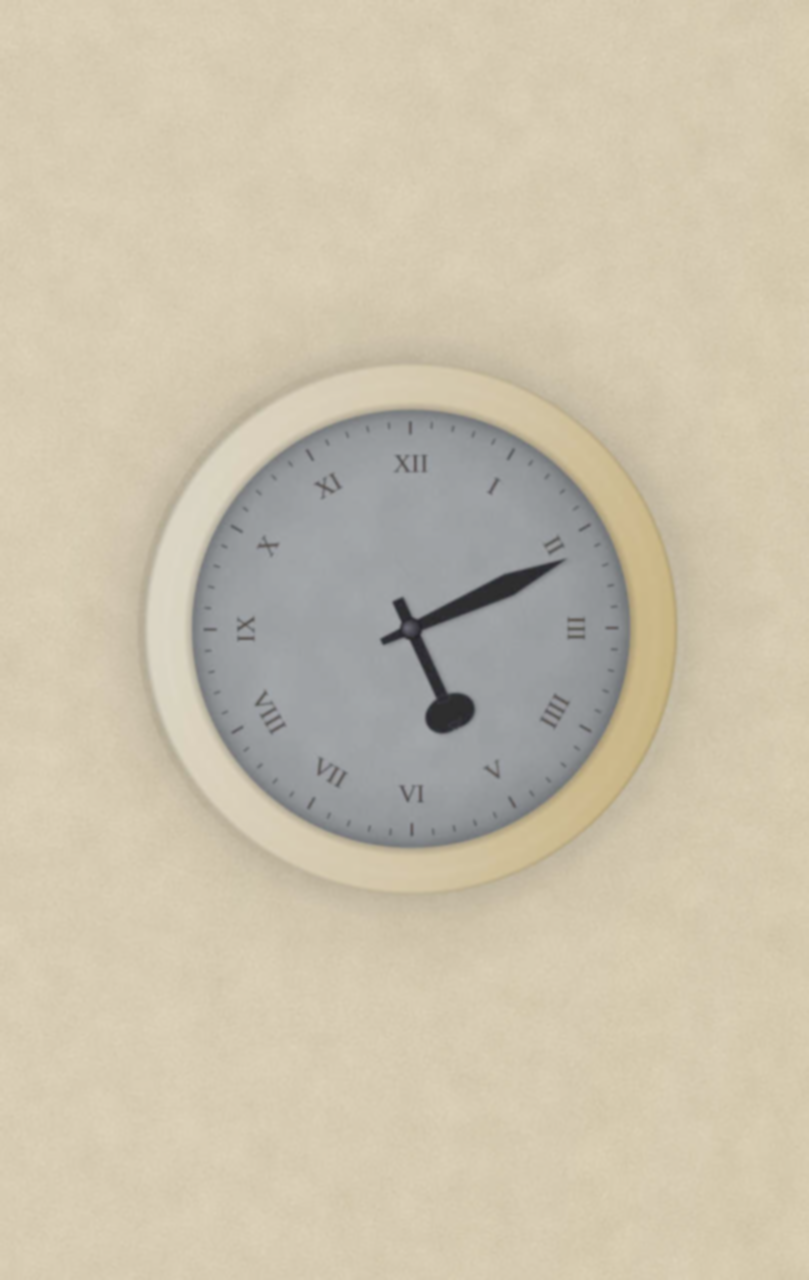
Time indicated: 5:11
